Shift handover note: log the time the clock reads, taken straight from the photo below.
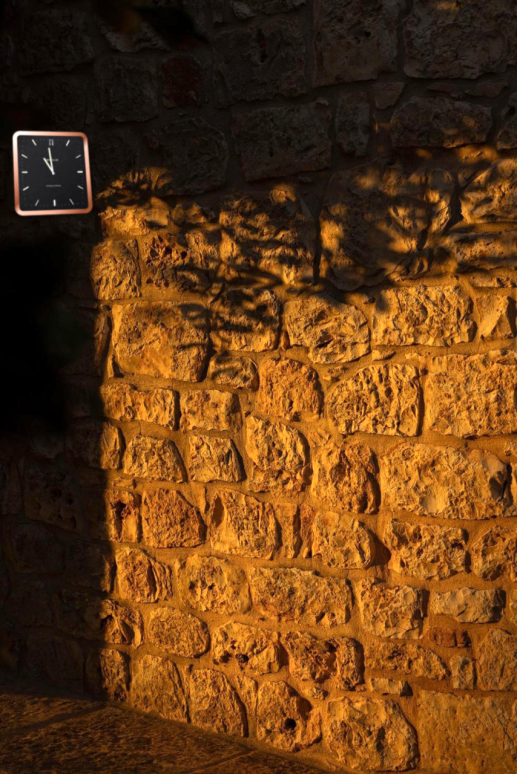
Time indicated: 10:59
